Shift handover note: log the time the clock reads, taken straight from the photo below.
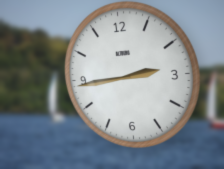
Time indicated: 2:44
